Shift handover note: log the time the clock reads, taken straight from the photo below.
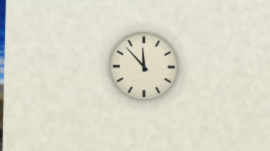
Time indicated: 11:53
